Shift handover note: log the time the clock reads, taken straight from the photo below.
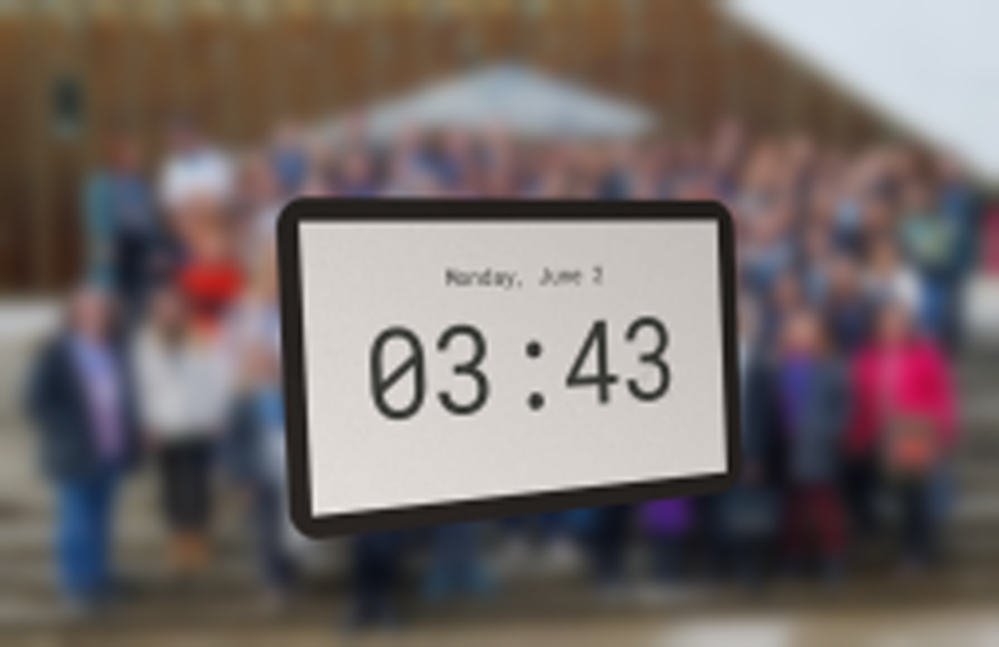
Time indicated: 3:43
